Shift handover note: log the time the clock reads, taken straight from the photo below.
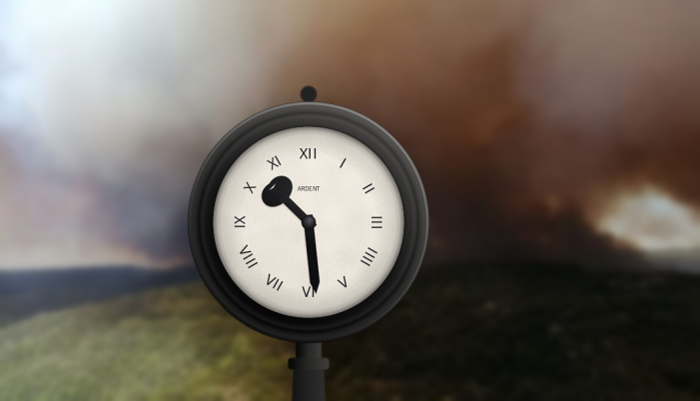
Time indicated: 10:29
